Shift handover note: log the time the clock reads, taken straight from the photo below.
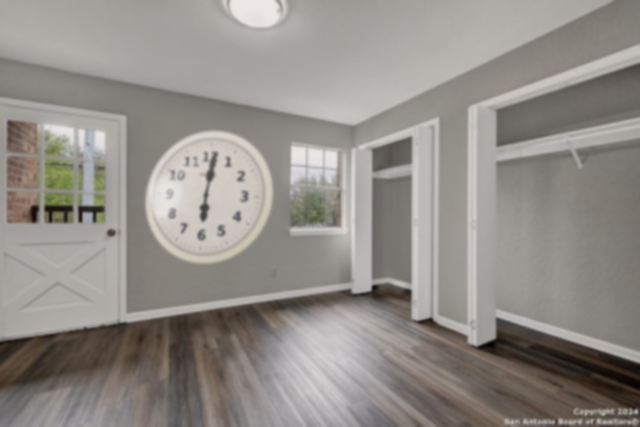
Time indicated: 6:01
